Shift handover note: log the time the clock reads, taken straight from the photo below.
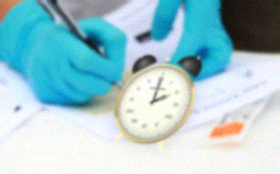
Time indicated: 2:00
